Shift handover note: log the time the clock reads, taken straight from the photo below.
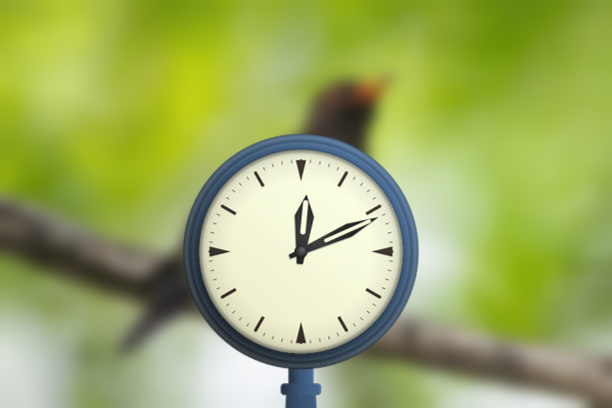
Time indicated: 12:11
